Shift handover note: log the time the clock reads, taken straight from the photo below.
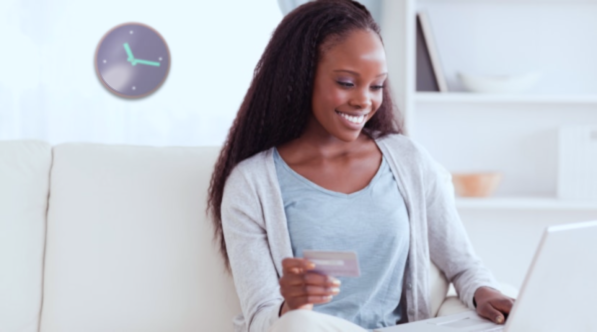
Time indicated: 11:17
